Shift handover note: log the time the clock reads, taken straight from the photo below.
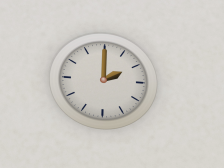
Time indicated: 2:00
